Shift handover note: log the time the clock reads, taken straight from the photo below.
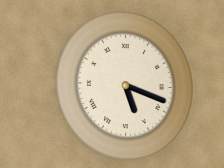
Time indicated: 5:18
